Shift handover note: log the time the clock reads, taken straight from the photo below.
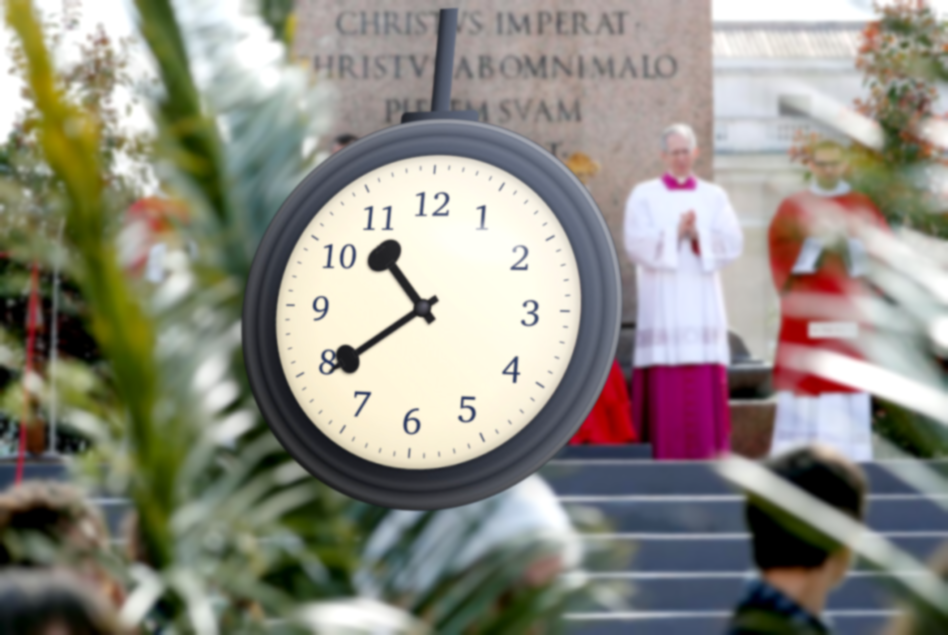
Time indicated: 10:39
